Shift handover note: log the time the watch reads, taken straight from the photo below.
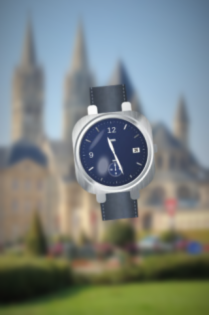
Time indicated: 11:27
